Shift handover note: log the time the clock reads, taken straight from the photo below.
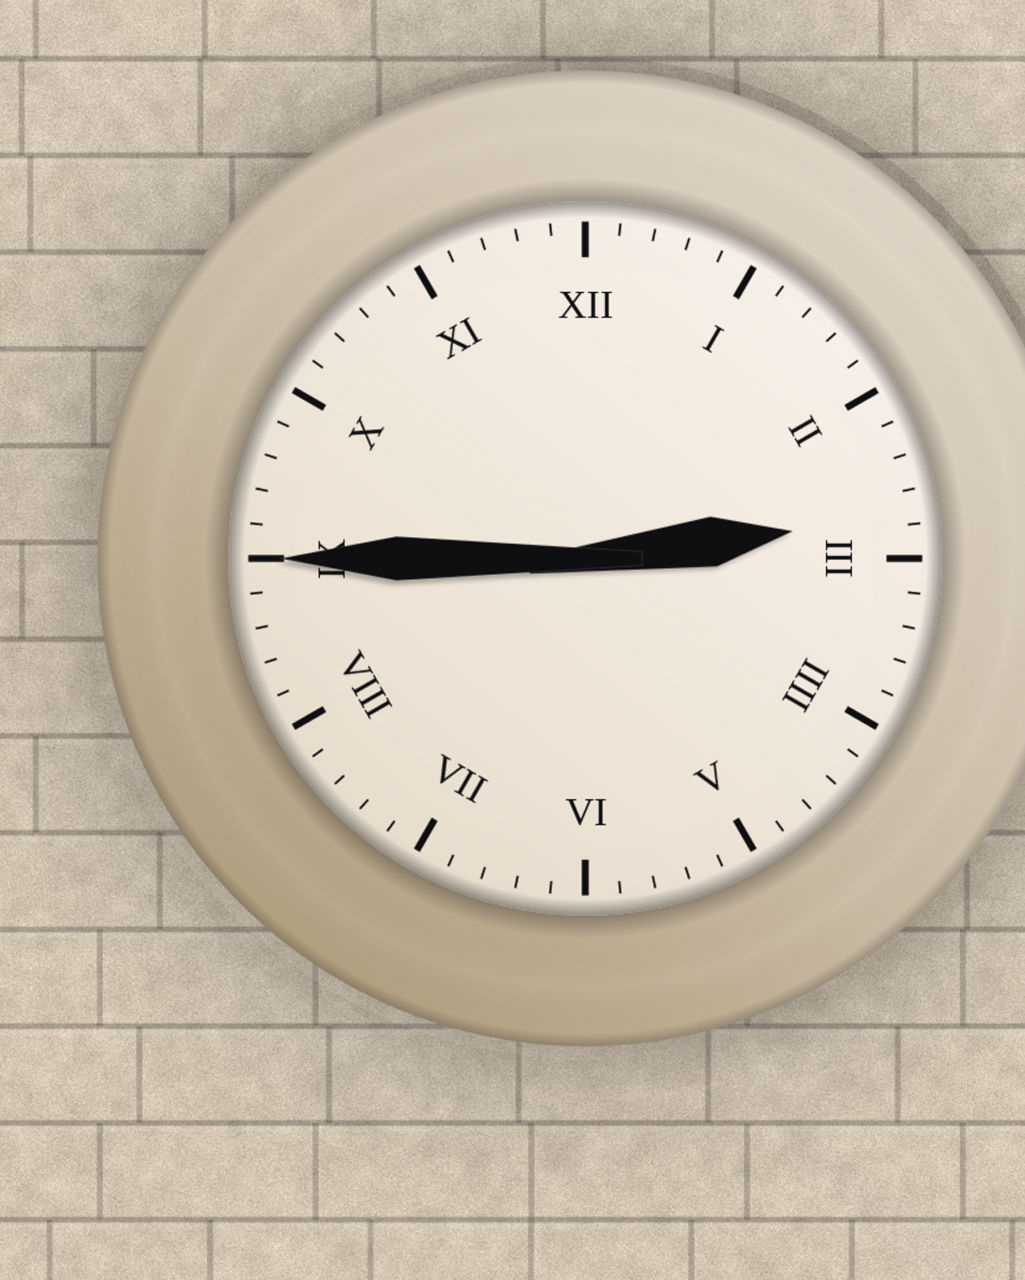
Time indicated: 2:45
